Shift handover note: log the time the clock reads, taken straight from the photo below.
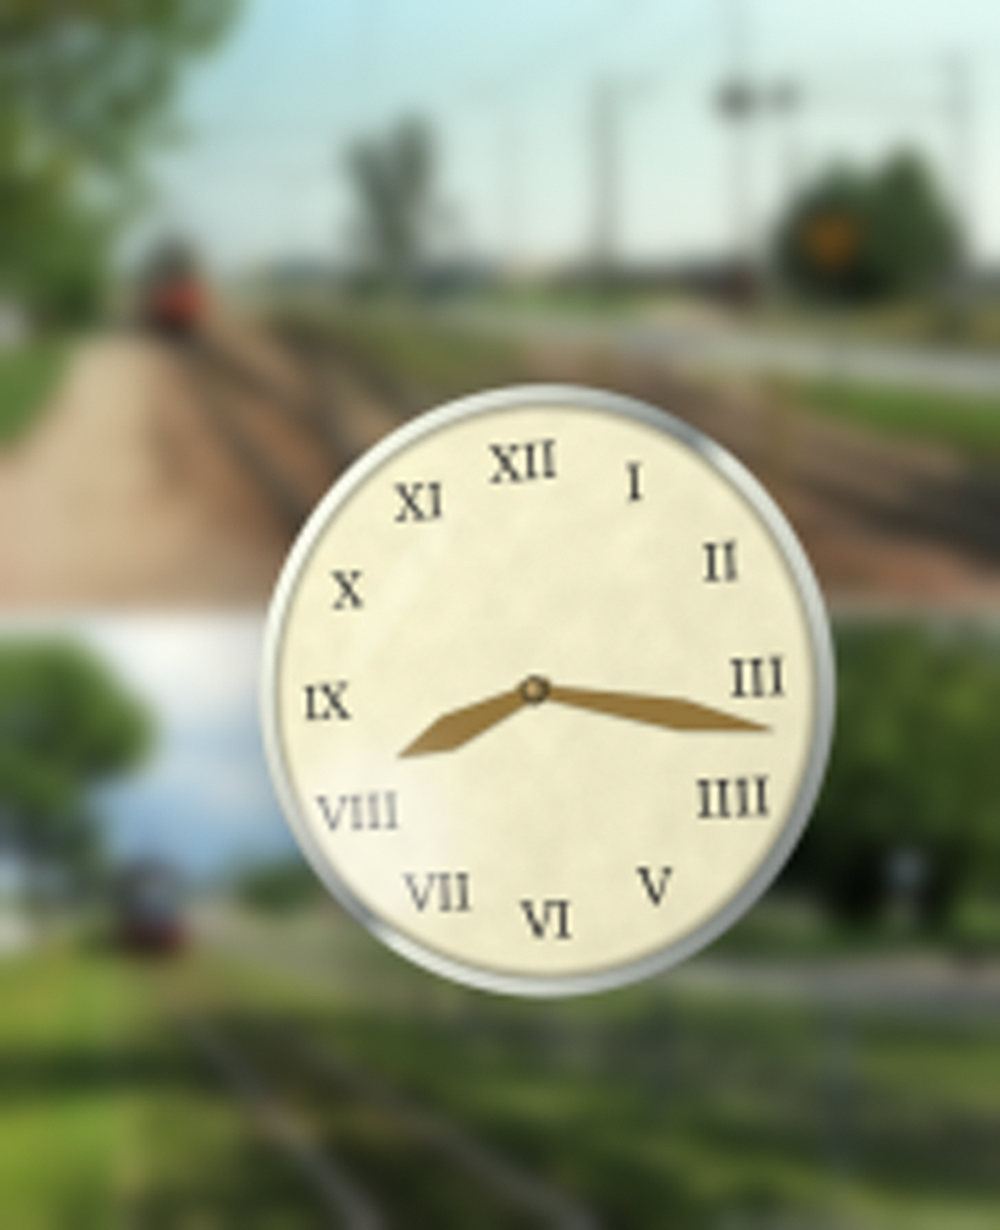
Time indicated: 8:17
